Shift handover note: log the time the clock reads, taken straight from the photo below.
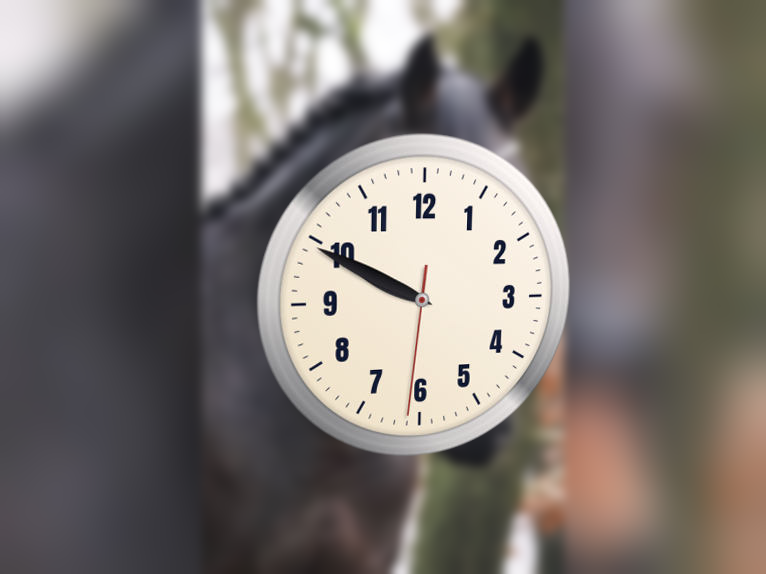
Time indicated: 9:49:31
